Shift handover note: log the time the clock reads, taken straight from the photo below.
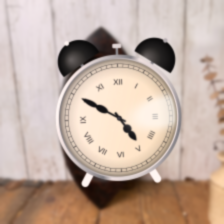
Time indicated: 4:50
